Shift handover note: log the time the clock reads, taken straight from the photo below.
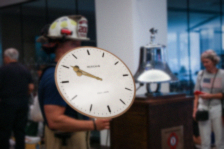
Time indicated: 9:51
